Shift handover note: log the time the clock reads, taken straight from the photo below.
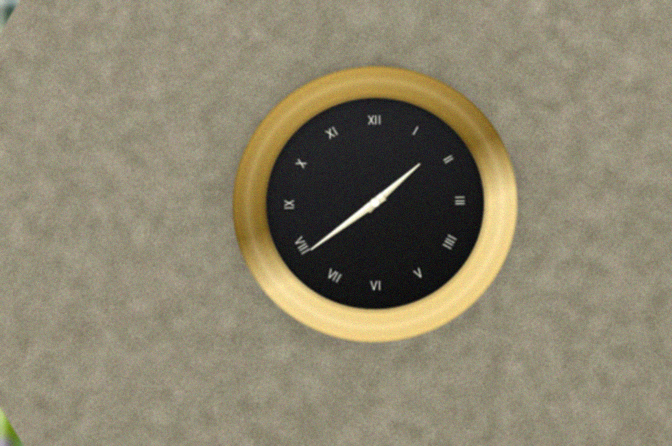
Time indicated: 1:39
